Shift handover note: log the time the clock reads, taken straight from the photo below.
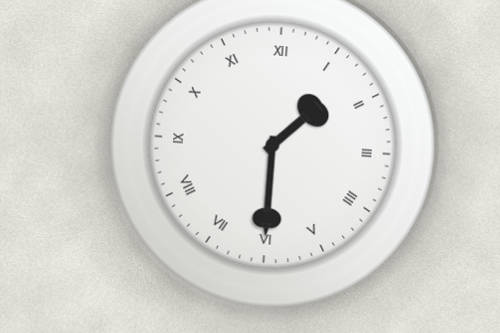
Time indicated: 1:30
